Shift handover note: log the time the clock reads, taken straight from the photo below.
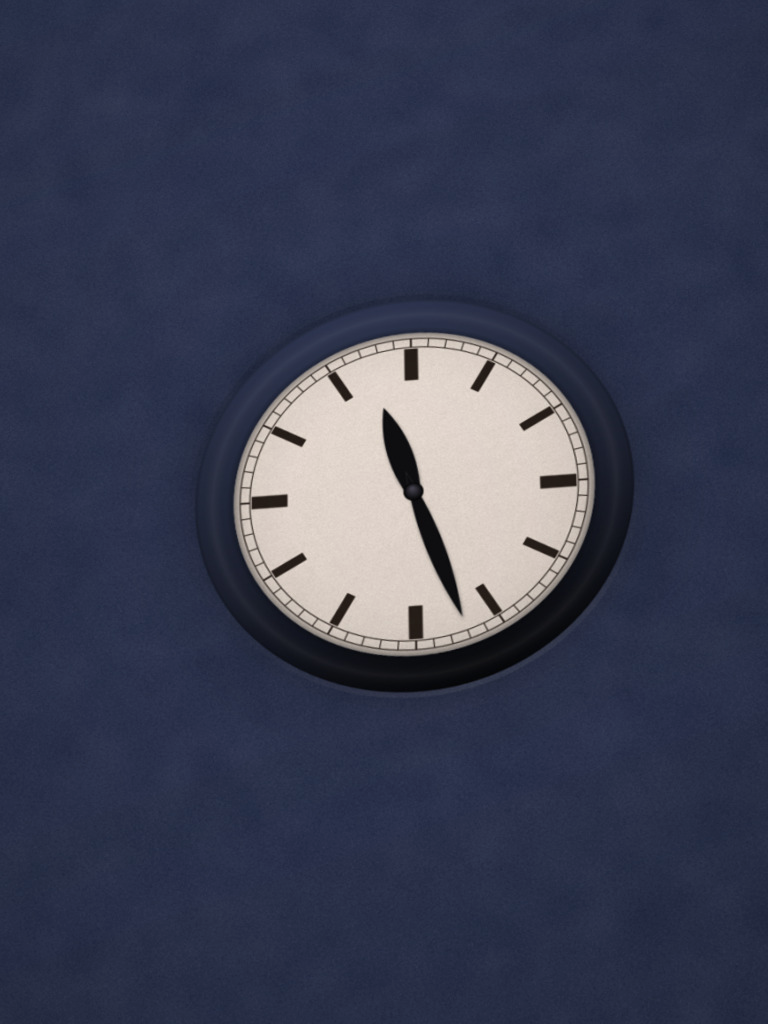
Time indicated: 11:27
